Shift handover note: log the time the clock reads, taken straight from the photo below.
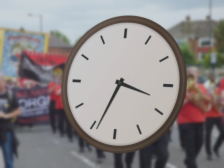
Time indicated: 3:34
